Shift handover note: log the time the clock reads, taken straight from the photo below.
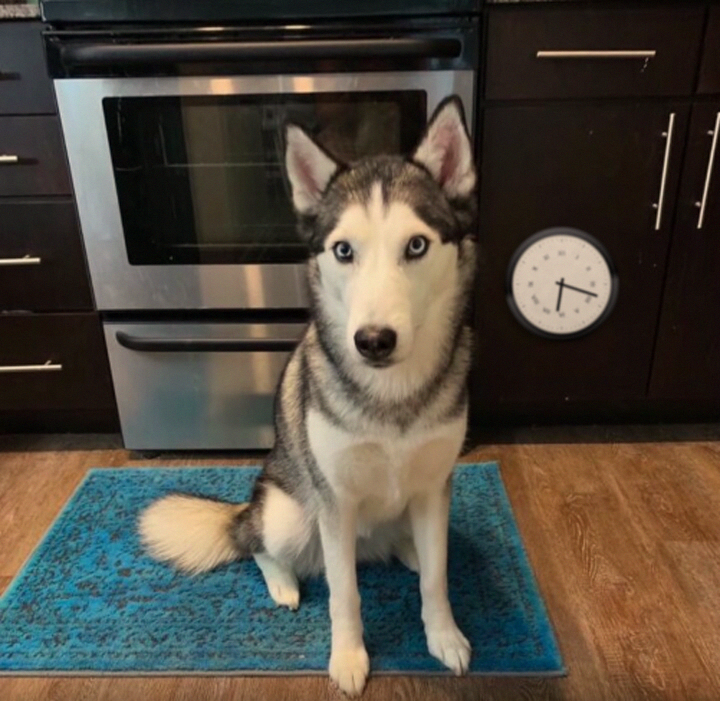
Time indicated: 6:18
